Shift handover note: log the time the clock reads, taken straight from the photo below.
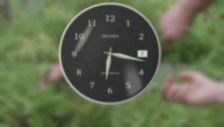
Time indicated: 6:17
